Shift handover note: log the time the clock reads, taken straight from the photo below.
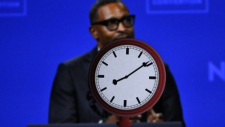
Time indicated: 8:09
